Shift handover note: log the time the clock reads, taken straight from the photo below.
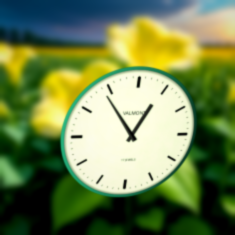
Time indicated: 12:54
